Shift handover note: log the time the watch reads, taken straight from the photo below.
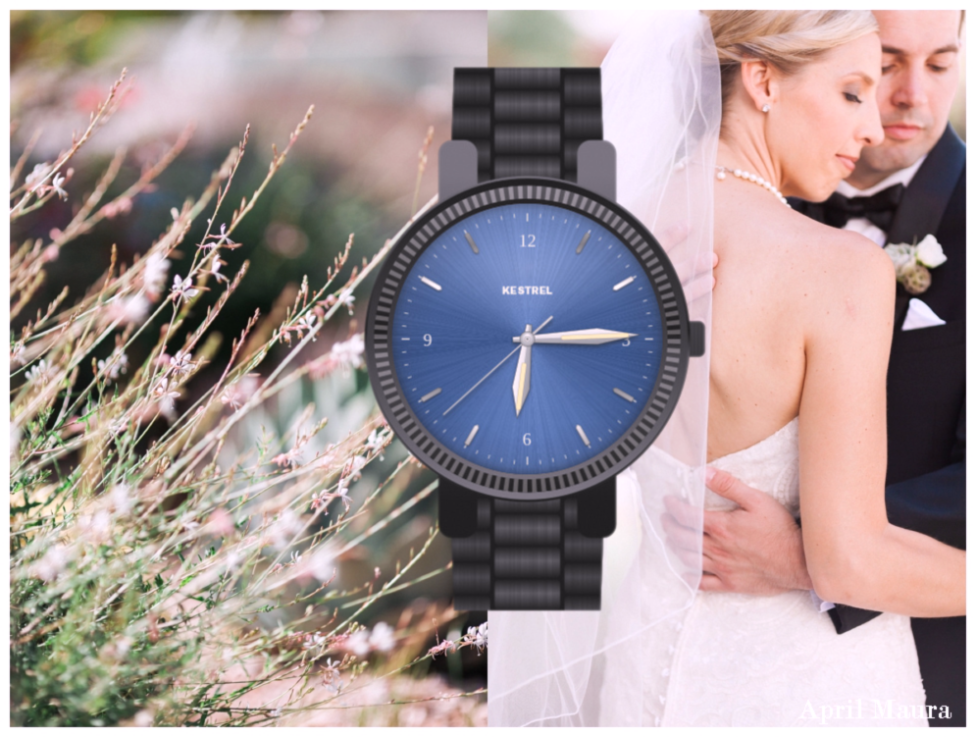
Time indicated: 6:14:38
